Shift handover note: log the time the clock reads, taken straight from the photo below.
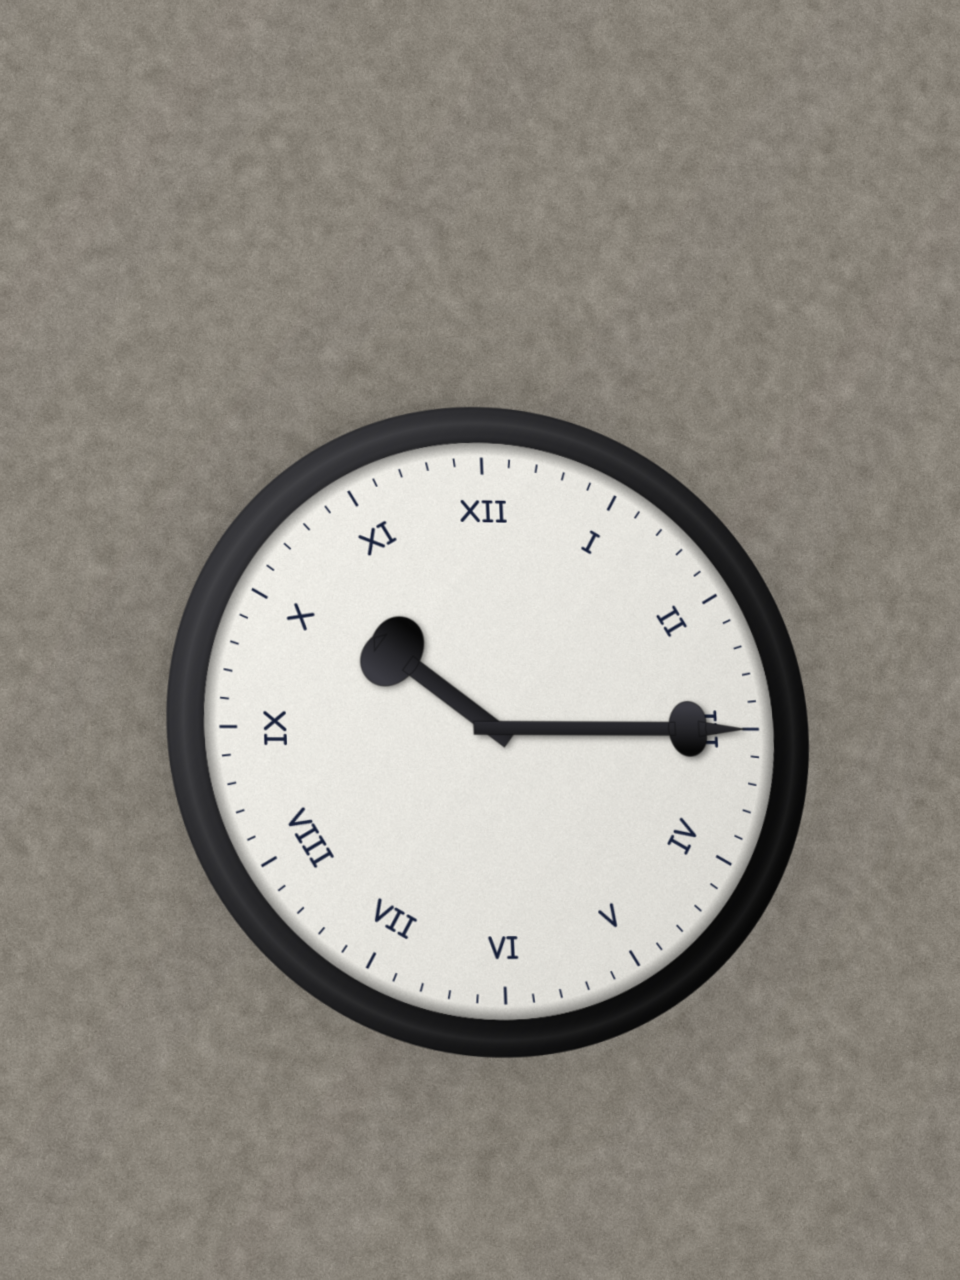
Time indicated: 10:15
